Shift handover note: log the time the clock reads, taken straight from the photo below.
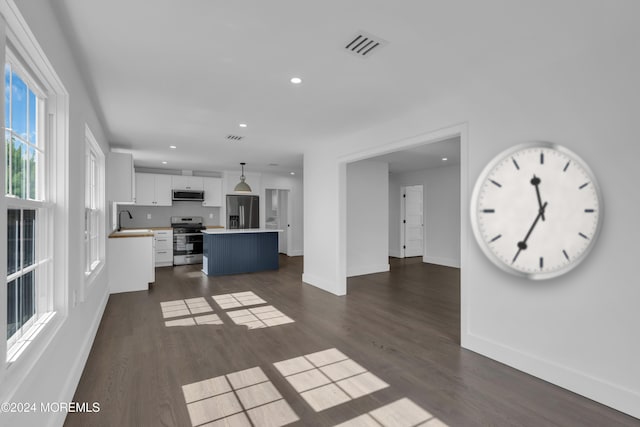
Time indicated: 11:35
